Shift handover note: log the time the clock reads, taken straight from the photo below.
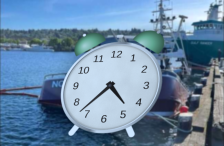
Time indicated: 4:37
